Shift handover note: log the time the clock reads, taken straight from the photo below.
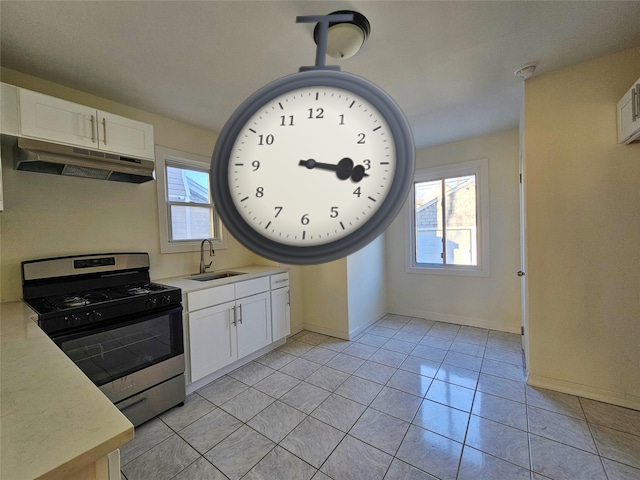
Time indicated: 3:17
